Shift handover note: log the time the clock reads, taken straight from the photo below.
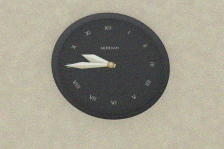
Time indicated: 9:45
